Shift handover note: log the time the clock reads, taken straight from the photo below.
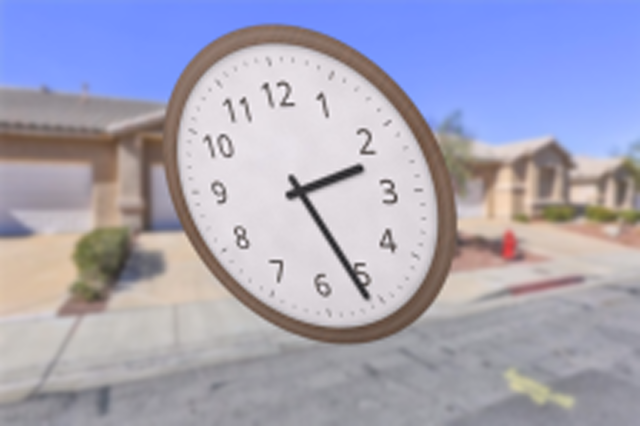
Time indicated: 2:26
